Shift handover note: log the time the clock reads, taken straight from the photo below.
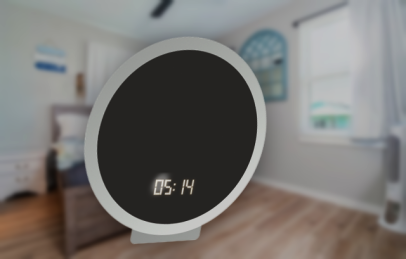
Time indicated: 5:14
